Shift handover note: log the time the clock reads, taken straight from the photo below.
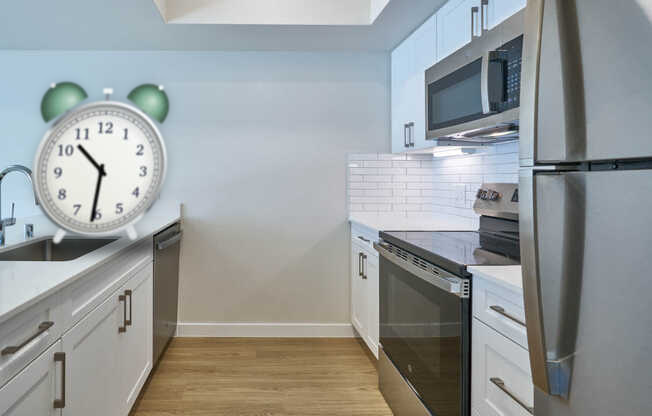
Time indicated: 10:31
